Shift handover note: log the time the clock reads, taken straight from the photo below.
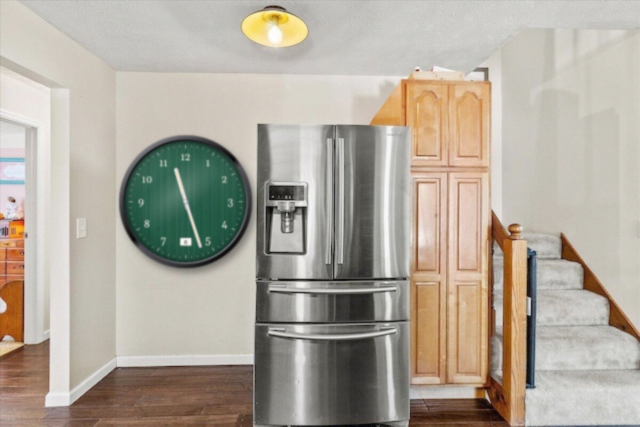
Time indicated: 11:27
